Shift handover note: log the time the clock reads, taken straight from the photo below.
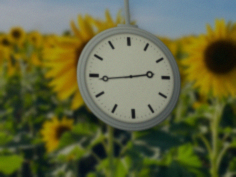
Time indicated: 2:44
